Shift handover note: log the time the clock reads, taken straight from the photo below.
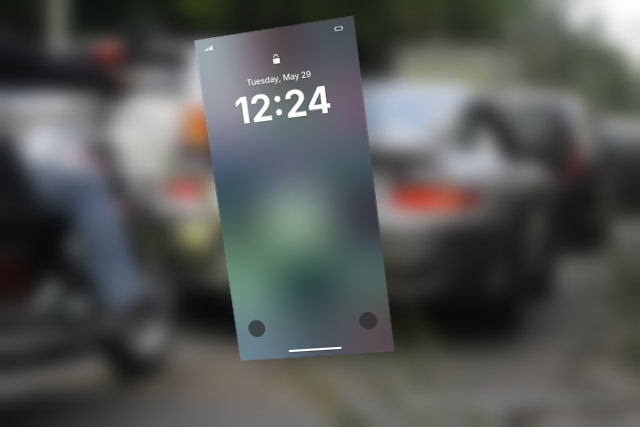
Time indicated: 12:24
